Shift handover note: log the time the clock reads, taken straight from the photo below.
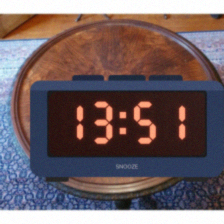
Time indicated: 13:51
